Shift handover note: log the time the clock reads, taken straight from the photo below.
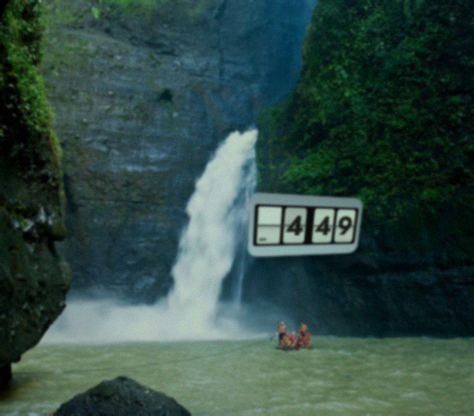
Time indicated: 4:49
